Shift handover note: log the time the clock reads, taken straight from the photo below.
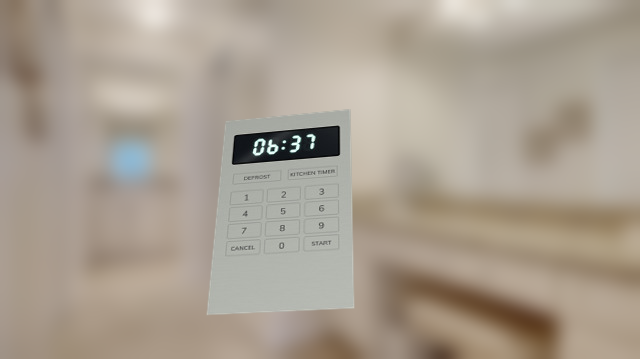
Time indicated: 6:37
